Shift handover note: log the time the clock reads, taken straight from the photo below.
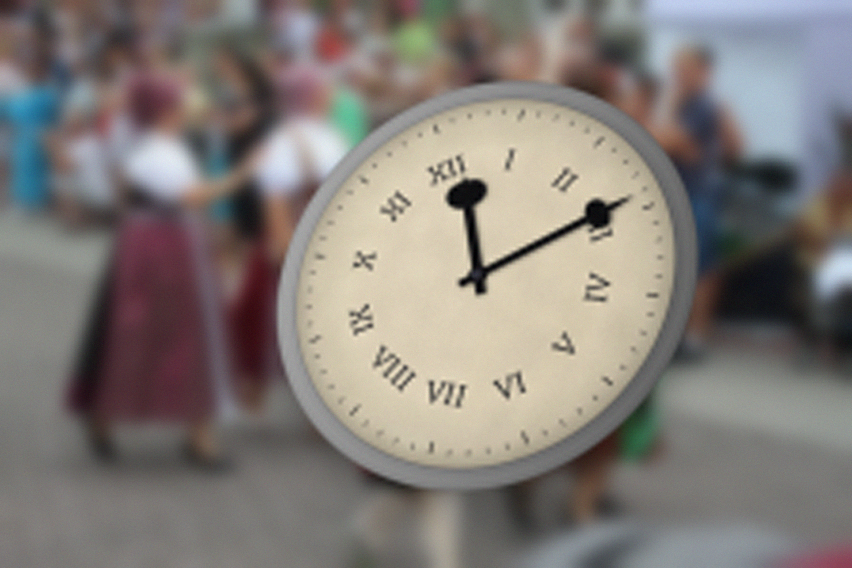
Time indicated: 12:14
